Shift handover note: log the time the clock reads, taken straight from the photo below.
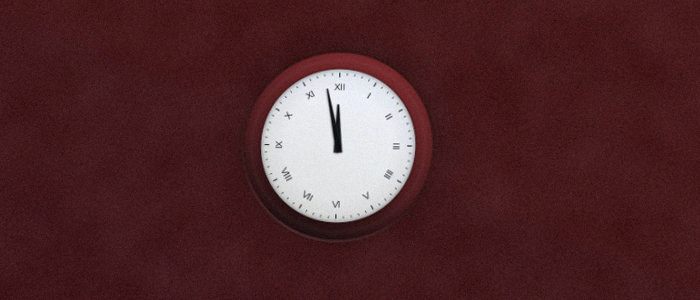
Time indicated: 11:58
